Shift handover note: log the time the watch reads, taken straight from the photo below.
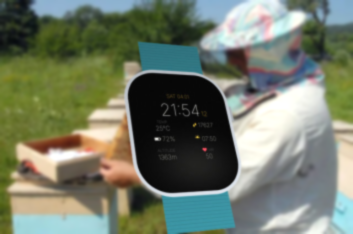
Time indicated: 21:54
